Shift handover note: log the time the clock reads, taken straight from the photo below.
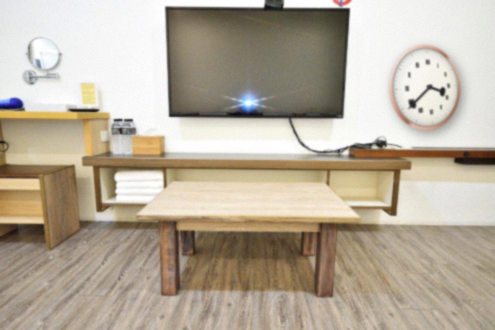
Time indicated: 3:39
